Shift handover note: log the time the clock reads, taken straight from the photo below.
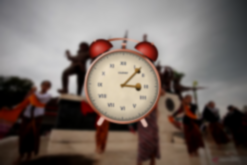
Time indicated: 3:07
